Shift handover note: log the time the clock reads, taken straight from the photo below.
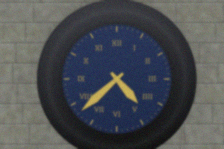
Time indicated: 4:38
